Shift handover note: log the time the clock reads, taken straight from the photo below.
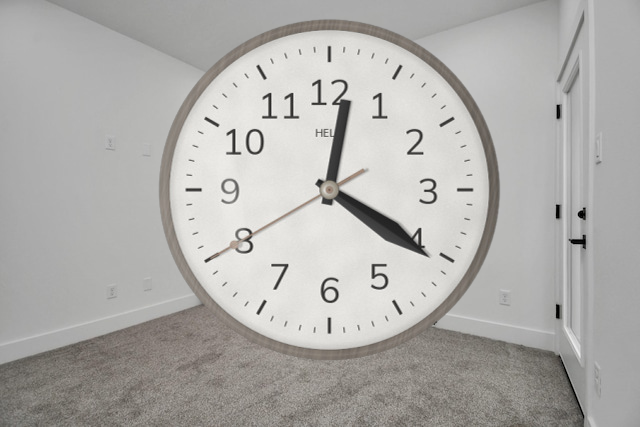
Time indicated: 12:20:40
